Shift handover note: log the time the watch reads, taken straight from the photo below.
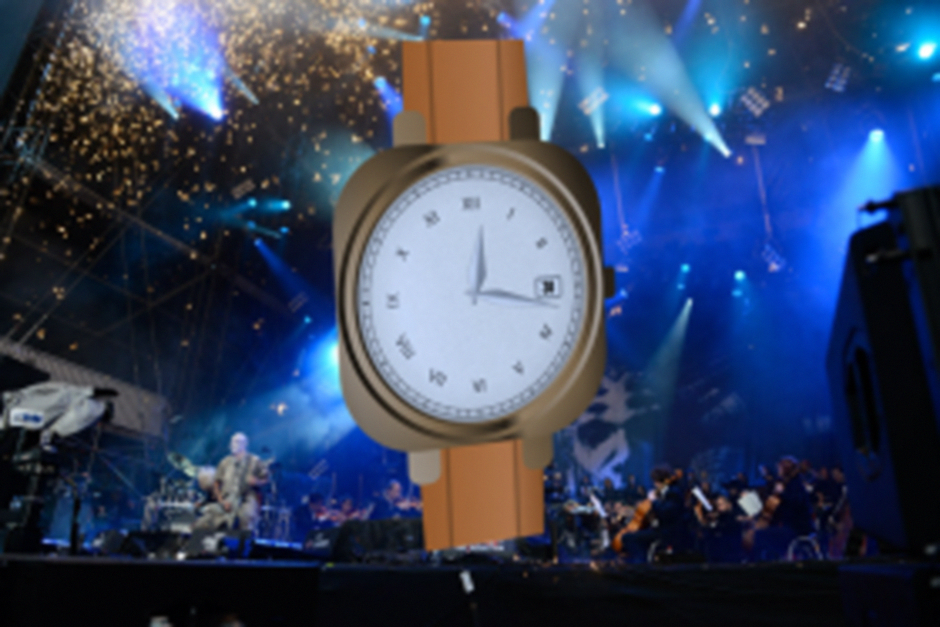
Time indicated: 12:17
